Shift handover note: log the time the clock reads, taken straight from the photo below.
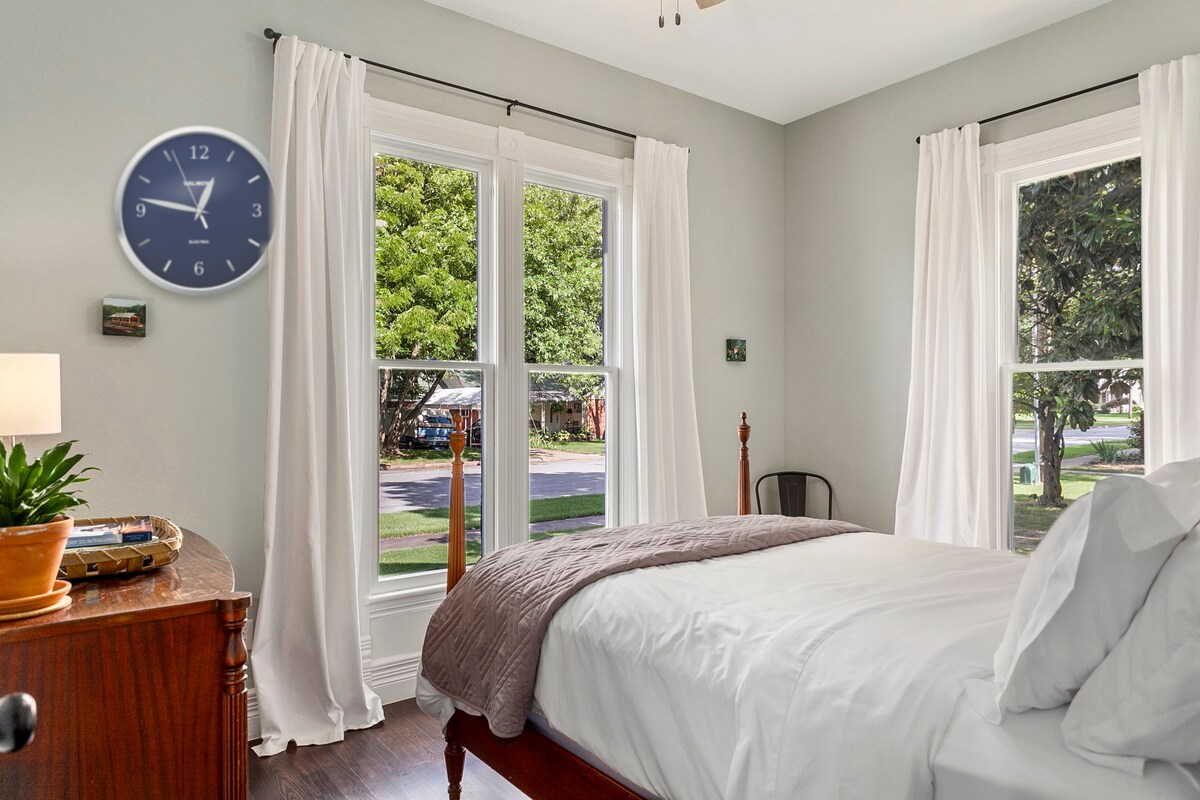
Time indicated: 12:46:56
